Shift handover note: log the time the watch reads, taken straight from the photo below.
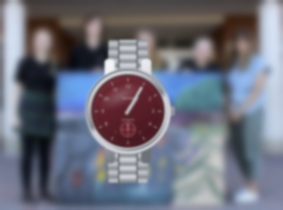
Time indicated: 1:05
